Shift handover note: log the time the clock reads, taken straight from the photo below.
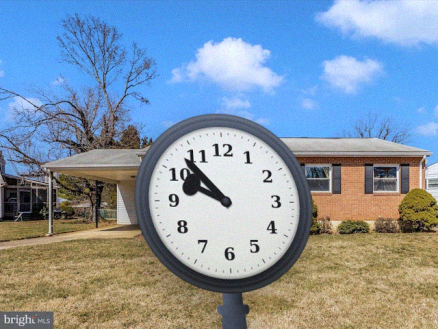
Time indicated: 9:53
